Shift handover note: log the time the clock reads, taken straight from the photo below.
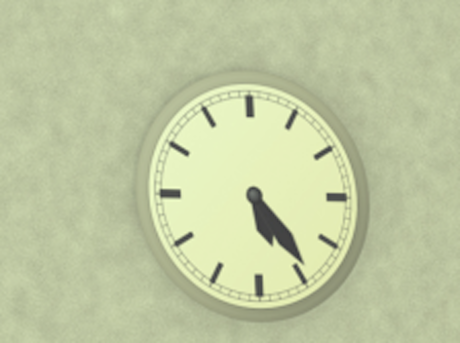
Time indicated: 5:24
